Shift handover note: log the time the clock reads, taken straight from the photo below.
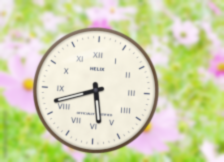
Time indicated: 5:42
